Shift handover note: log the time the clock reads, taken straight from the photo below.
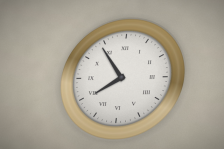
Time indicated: 7:54
